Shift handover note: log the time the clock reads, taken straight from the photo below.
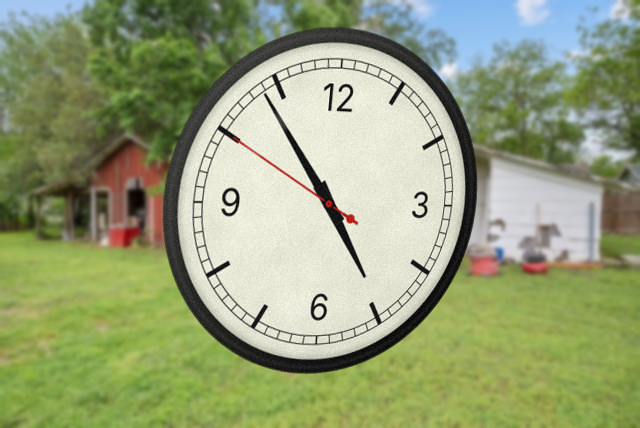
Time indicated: 4:53:50
